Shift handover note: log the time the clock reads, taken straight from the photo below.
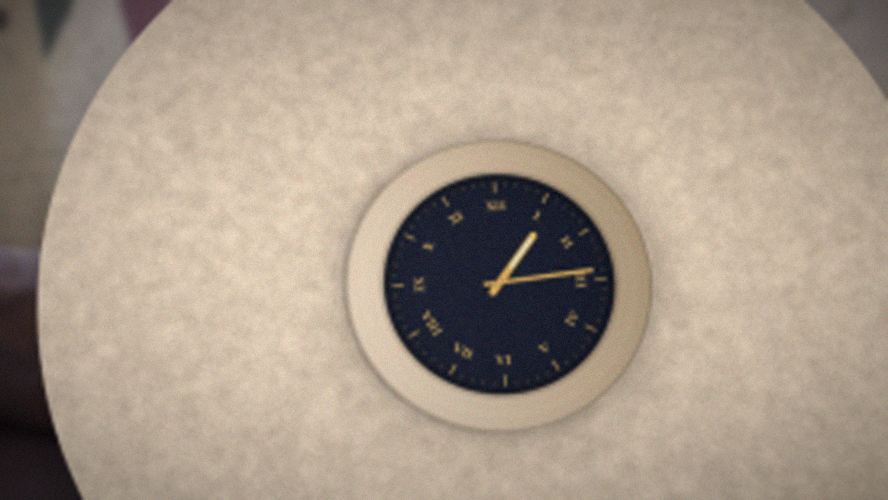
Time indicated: 1:14
